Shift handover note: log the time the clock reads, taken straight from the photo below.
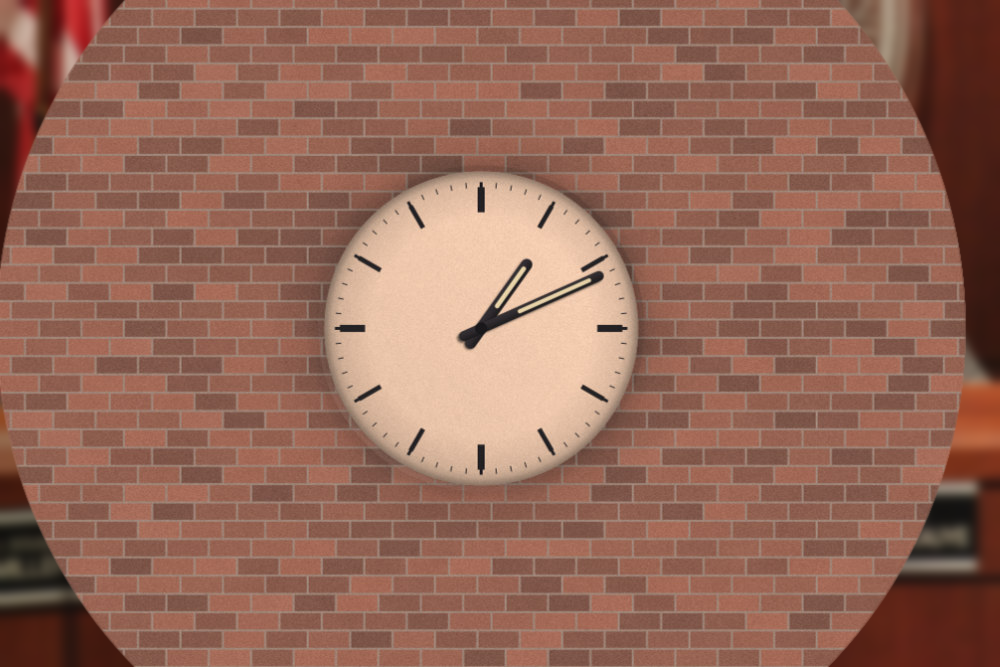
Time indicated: 1:11
